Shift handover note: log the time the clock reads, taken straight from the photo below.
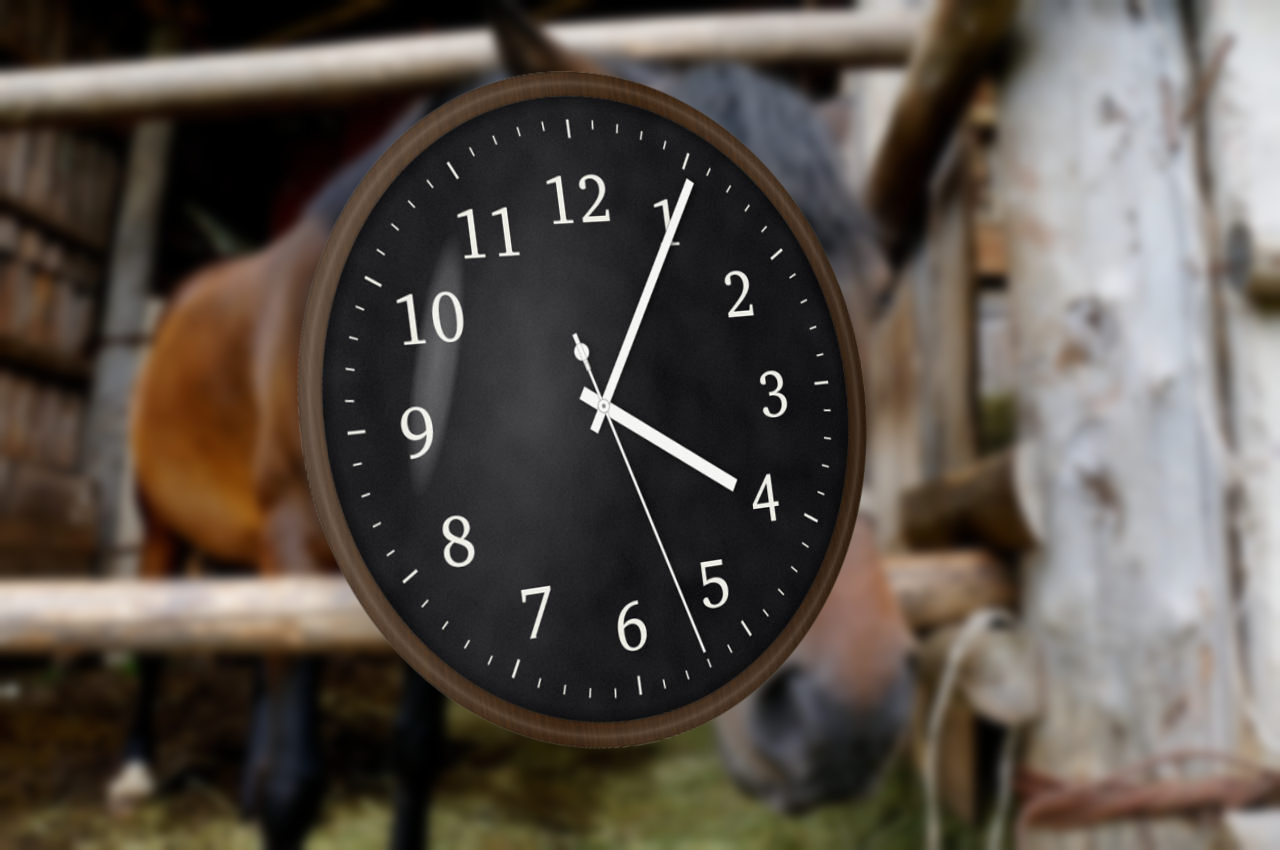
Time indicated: 4:05:27
